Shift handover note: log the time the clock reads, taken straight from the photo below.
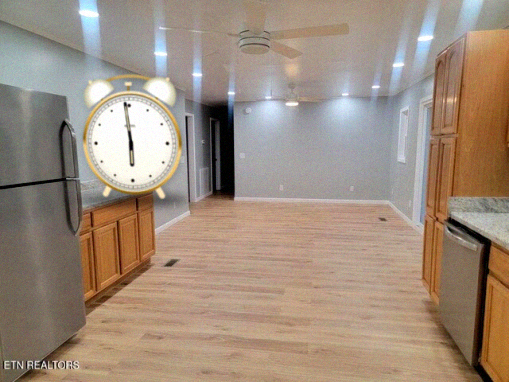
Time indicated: 5:59
